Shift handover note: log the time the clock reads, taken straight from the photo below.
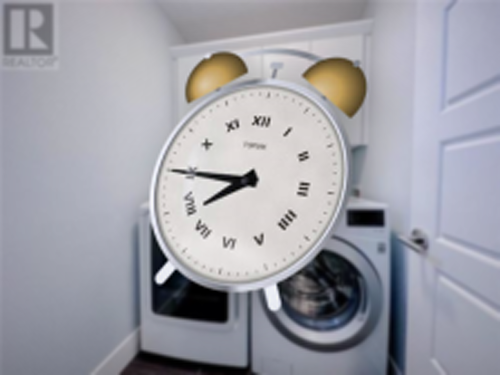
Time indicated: 7:45
